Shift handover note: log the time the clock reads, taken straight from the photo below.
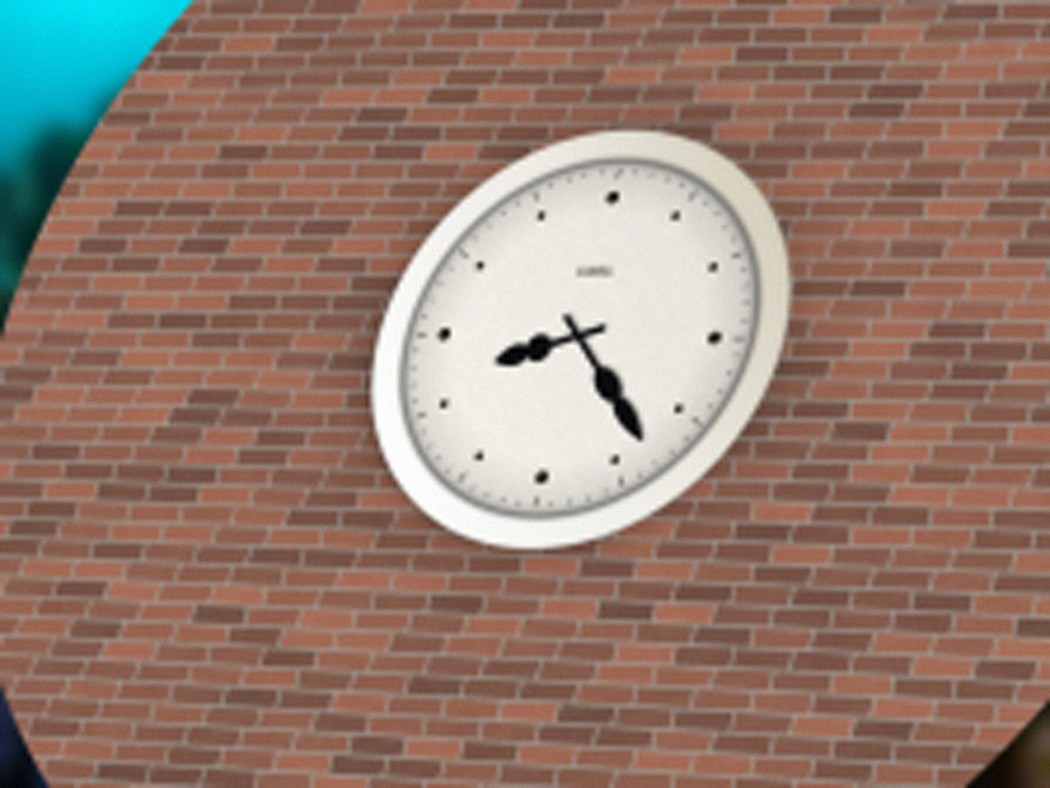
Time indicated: 8:23
